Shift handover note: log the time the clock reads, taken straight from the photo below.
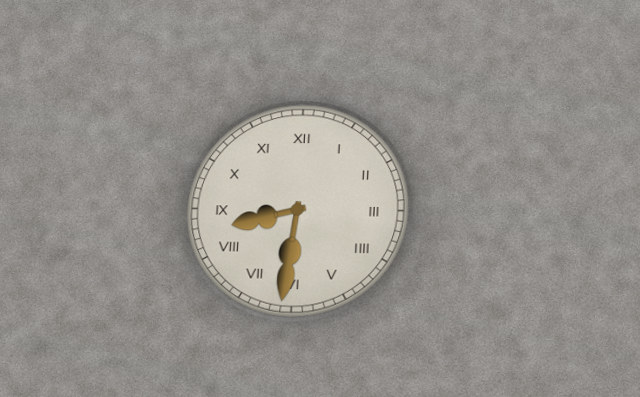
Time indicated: 8:31
